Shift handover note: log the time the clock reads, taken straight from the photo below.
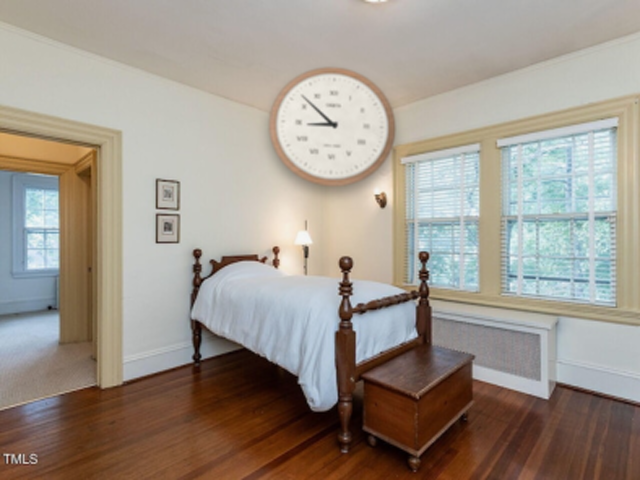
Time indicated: 8:52
